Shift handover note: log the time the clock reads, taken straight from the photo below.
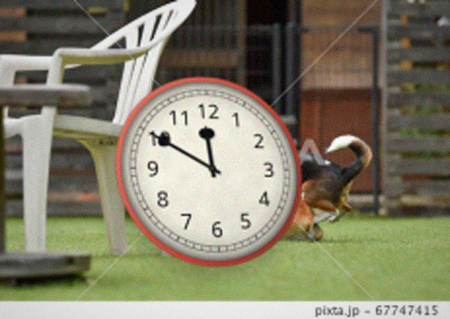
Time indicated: 11:50
